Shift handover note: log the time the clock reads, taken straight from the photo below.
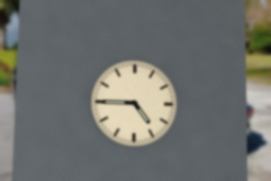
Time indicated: 4:45
